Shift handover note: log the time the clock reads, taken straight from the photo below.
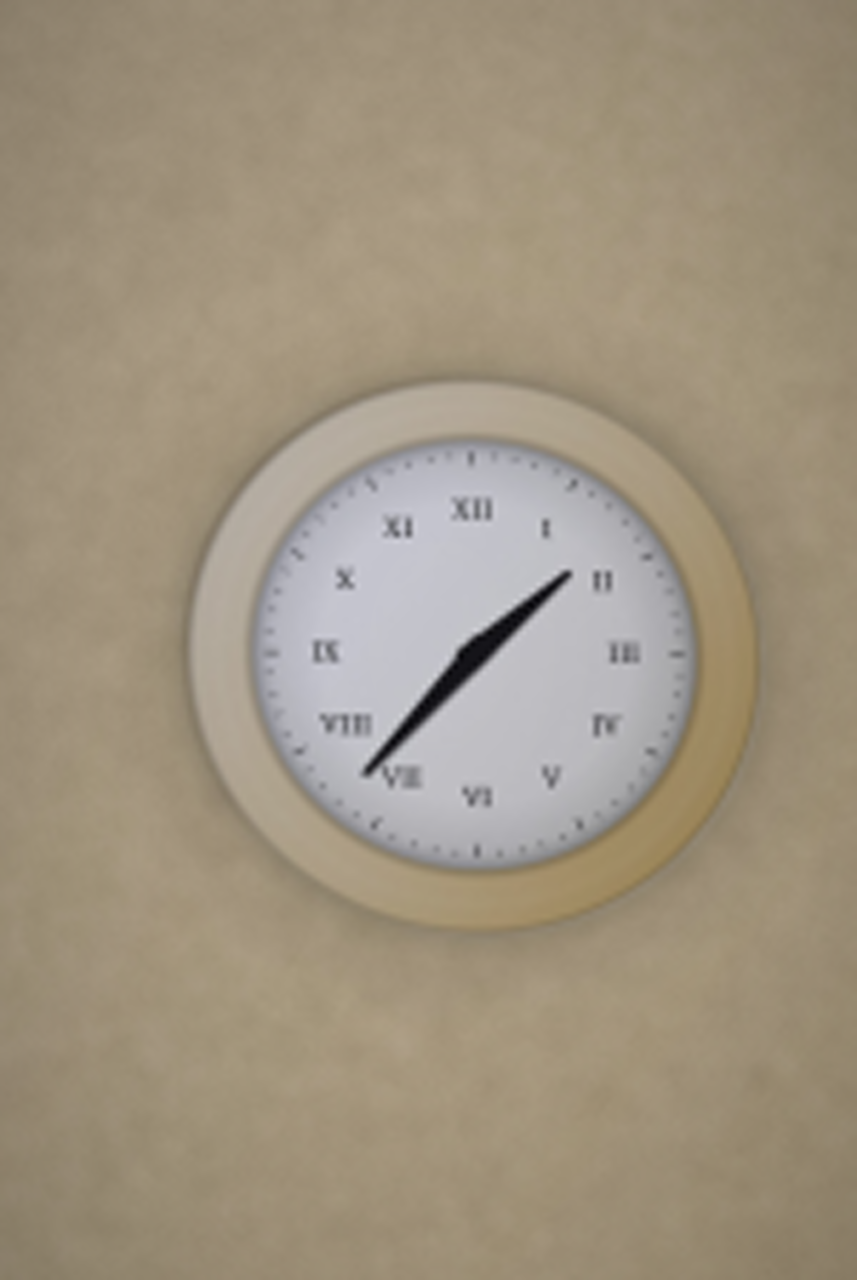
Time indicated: 1:37
